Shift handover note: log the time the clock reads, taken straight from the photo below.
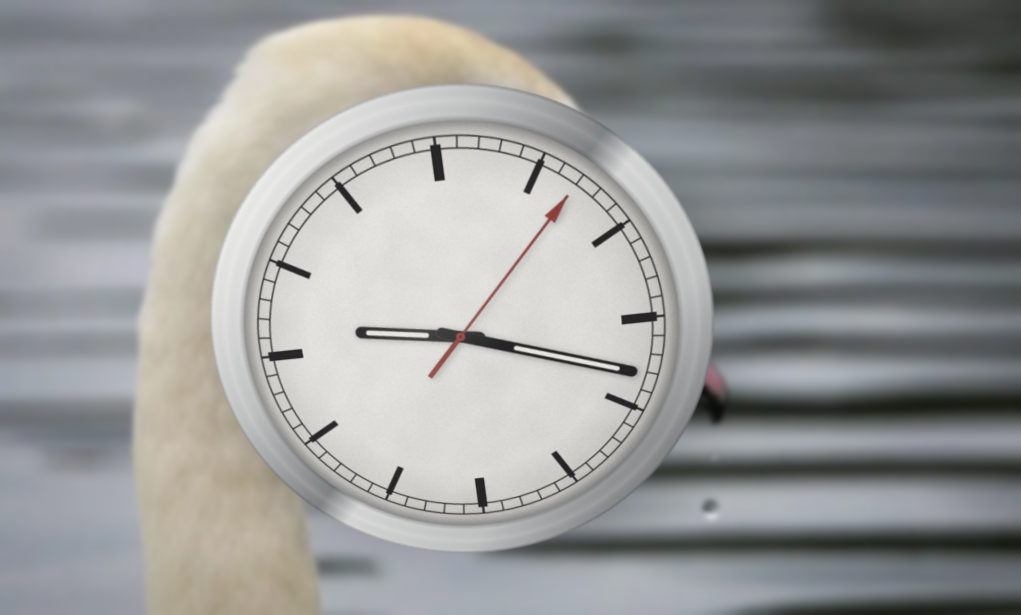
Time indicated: 9:18:07
